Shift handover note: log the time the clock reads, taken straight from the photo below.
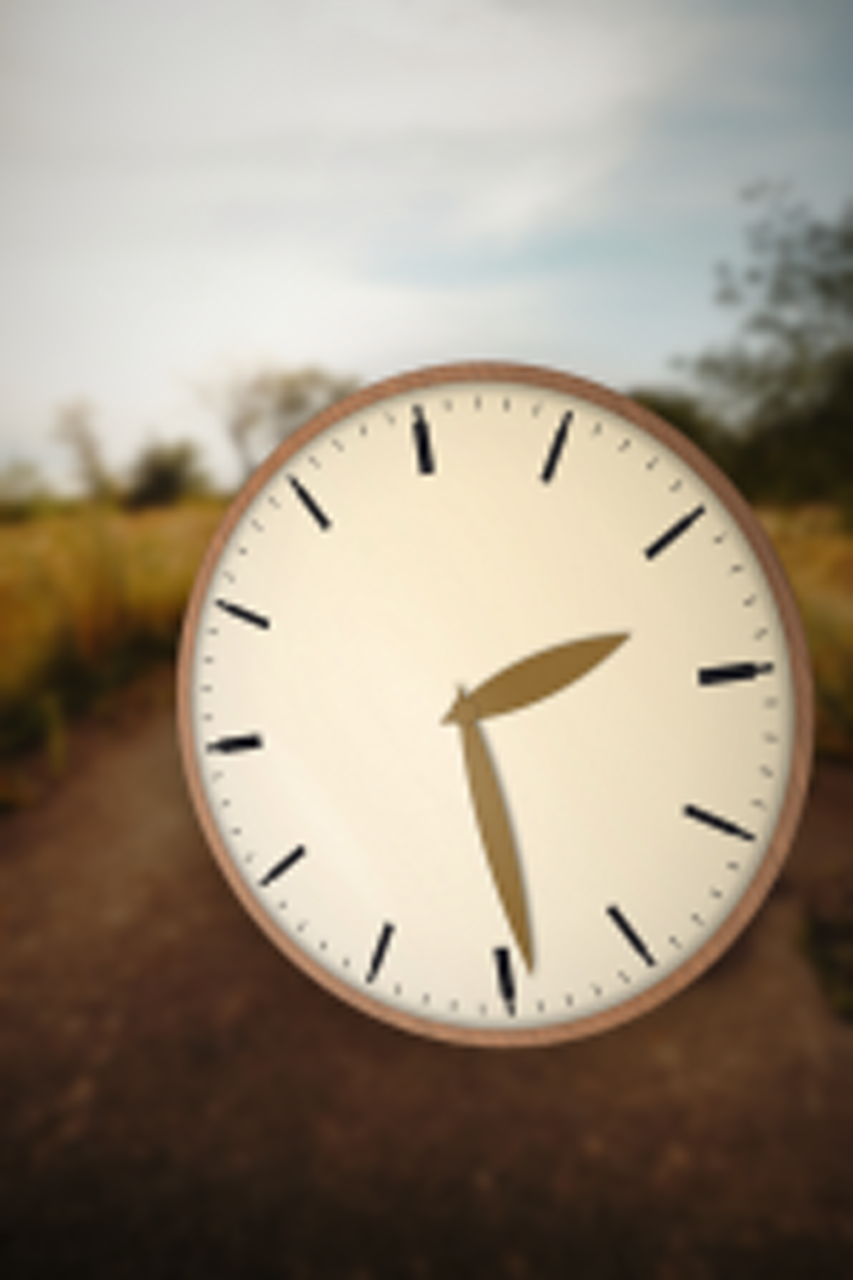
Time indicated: 2:29
